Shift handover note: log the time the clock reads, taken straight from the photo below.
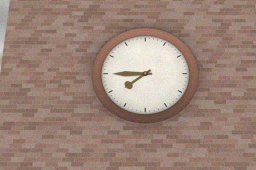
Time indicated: 7:45
